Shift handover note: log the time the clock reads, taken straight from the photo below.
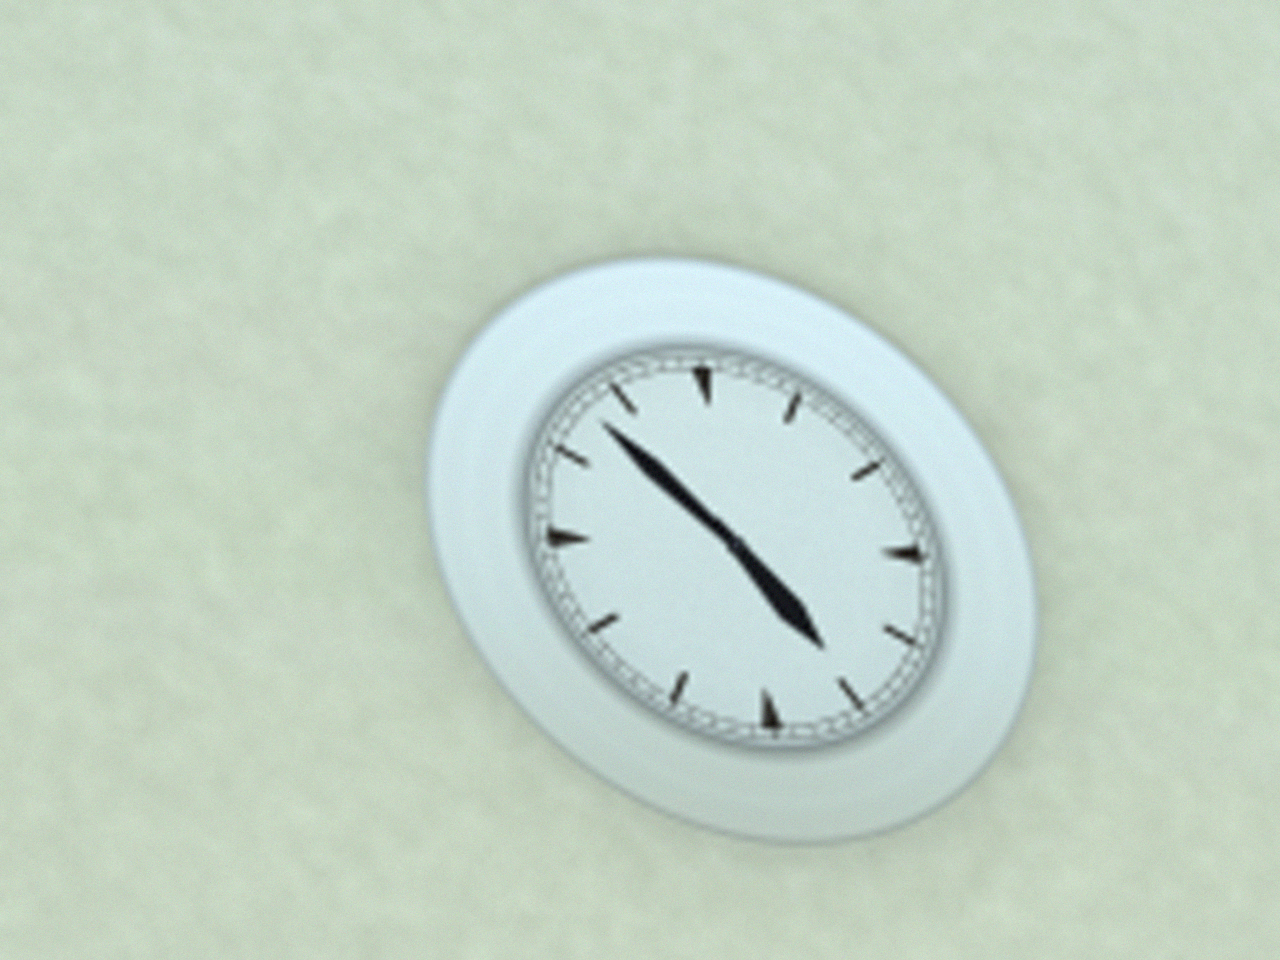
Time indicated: 4:53
